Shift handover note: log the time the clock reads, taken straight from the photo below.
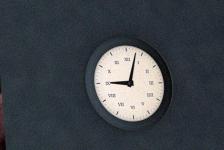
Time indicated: 9:03
